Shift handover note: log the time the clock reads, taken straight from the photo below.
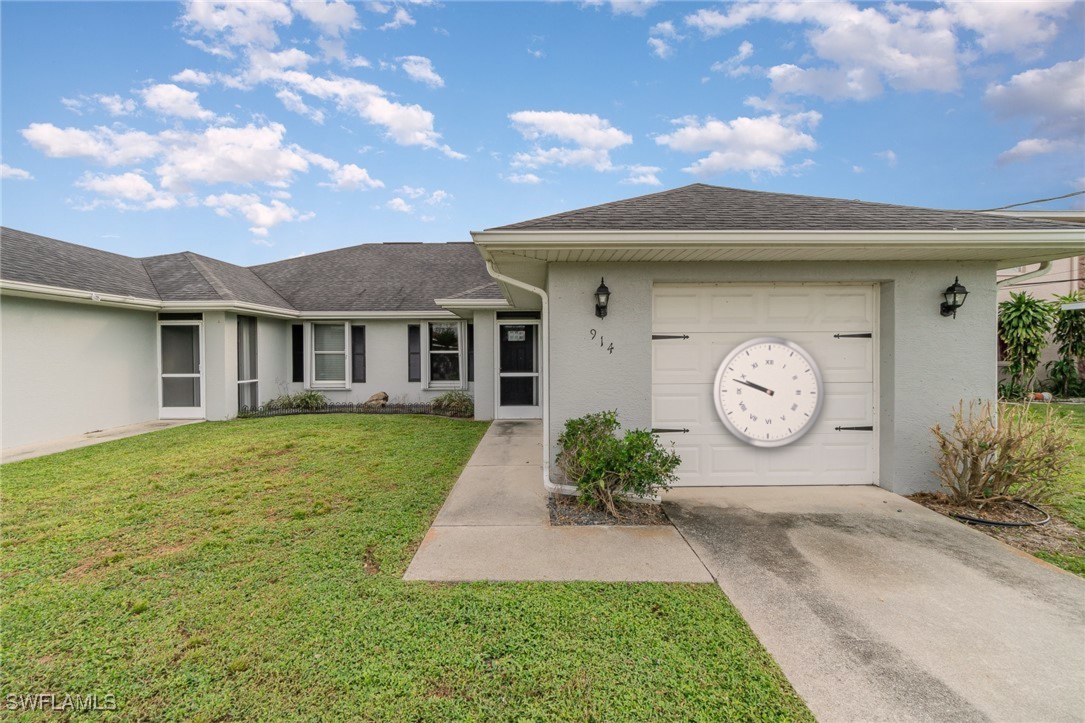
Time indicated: 9:48
